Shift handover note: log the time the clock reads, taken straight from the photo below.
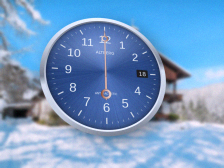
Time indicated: 6:00
